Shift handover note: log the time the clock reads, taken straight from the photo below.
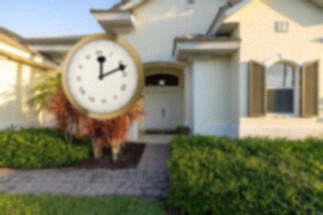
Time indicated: 12:12
